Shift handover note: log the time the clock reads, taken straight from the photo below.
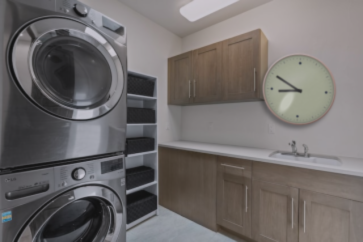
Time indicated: 8:50
